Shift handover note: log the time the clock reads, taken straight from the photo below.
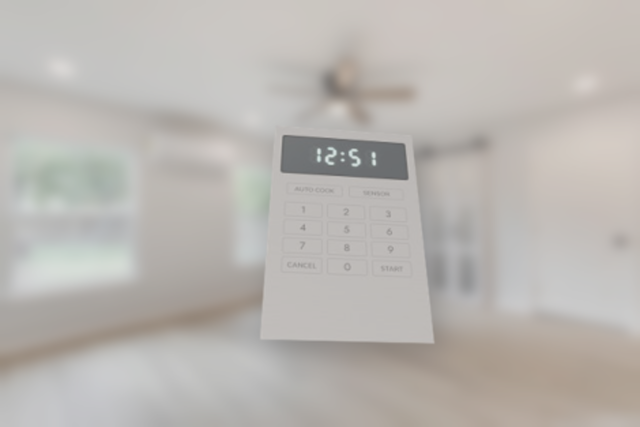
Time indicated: 12:51
